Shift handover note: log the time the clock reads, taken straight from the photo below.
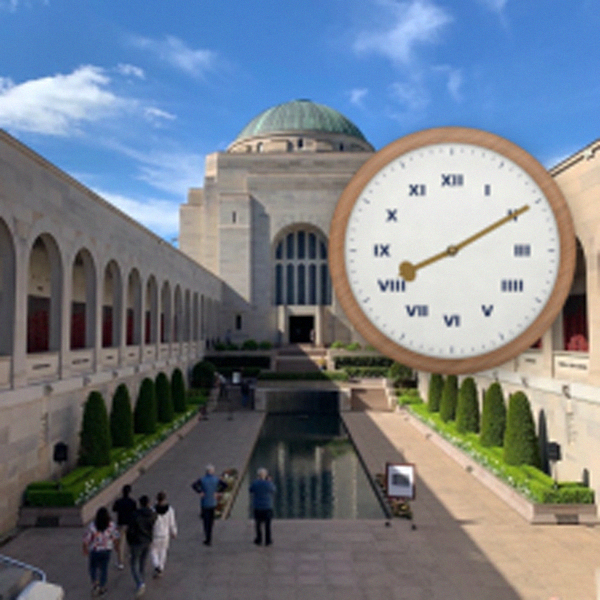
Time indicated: 8:10
